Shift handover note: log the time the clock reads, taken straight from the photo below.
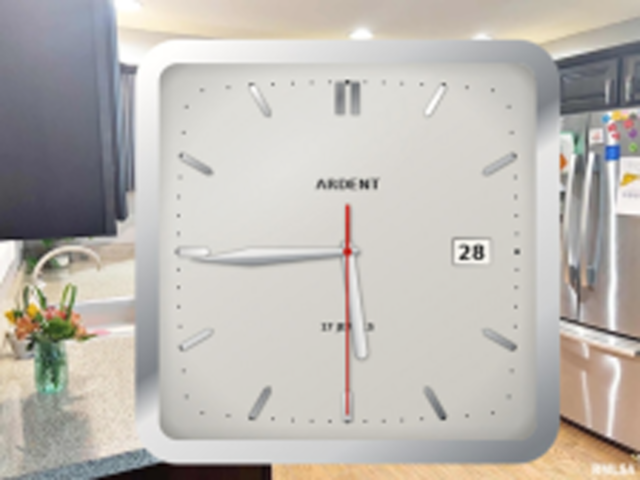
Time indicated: 5:44:30
